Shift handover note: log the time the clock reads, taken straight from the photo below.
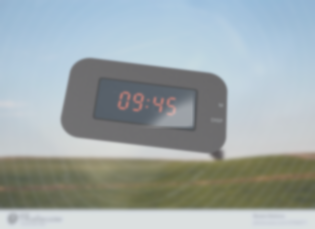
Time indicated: 9:45
